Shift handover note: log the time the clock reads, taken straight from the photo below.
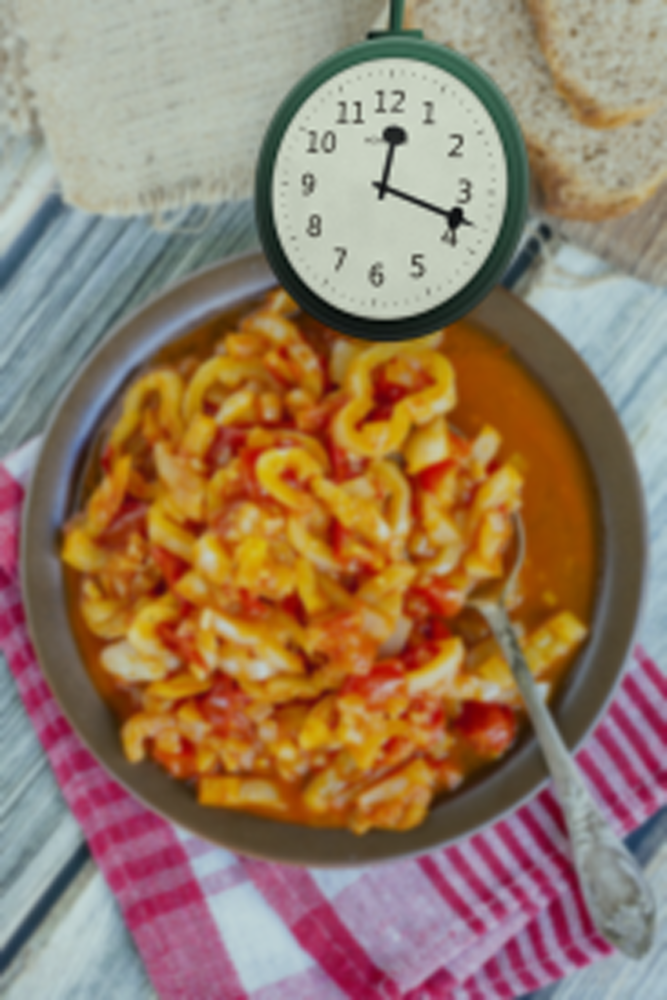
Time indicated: 12:18
